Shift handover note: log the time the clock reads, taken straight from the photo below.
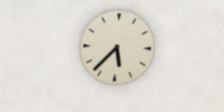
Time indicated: 5:37
